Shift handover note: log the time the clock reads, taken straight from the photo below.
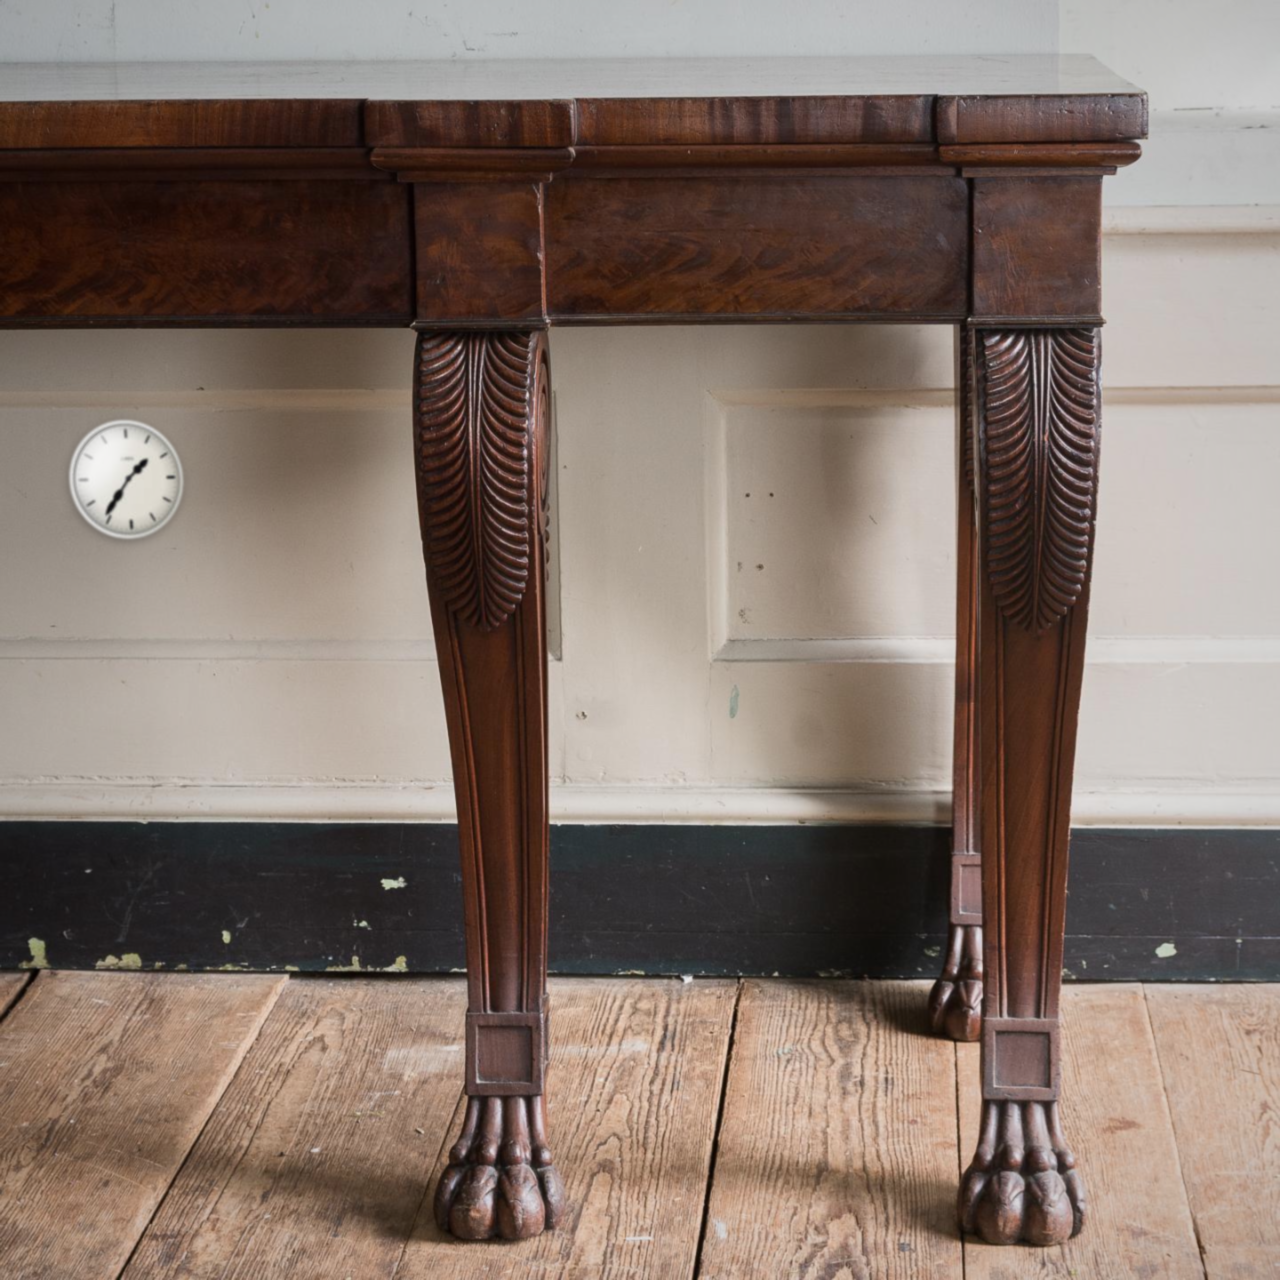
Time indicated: 1:36
